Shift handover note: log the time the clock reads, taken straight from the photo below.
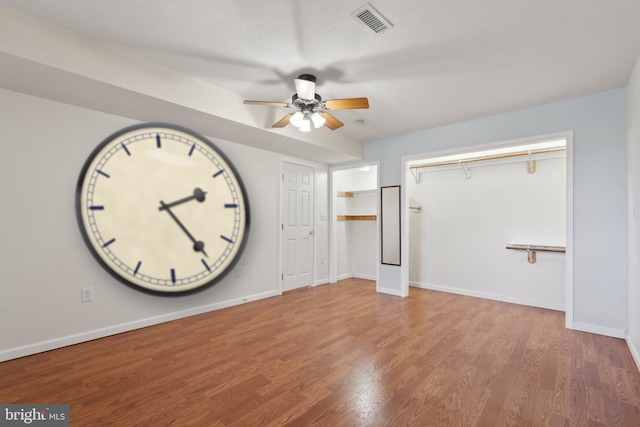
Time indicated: 2:24
